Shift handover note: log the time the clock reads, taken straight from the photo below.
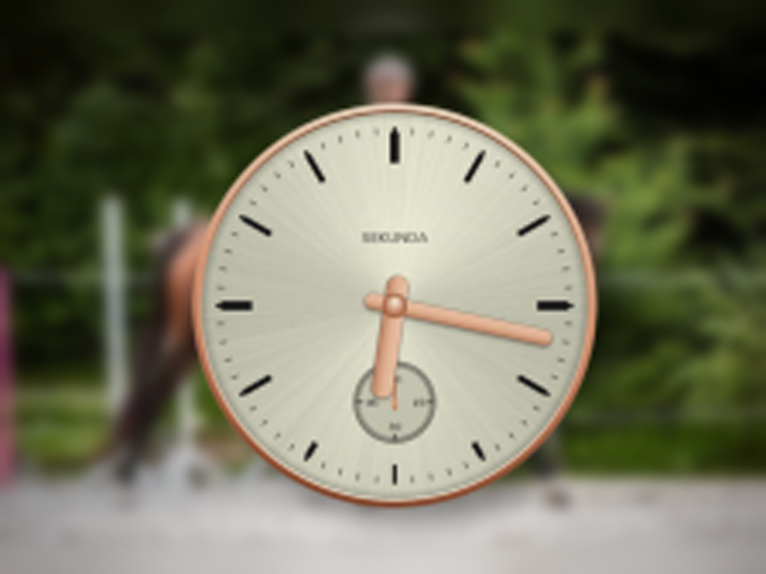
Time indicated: 6:17
